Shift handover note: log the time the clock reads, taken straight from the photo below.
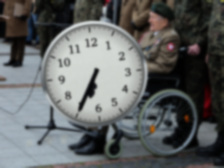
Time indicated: 6:35
